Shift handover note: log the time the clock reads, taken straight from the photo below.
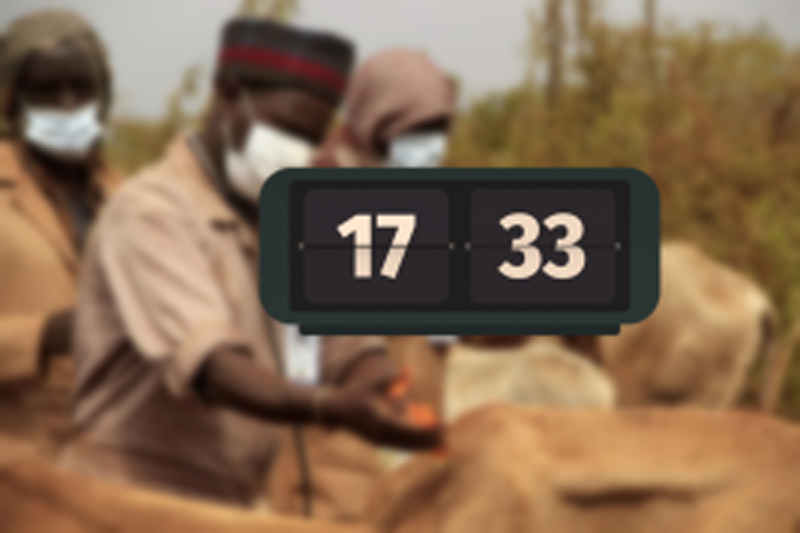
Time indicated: 17:33
